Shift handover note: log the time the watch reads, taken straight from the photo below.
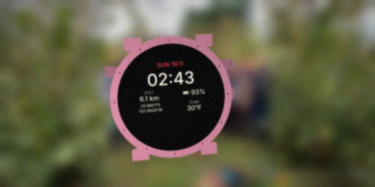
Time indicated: 2:43
